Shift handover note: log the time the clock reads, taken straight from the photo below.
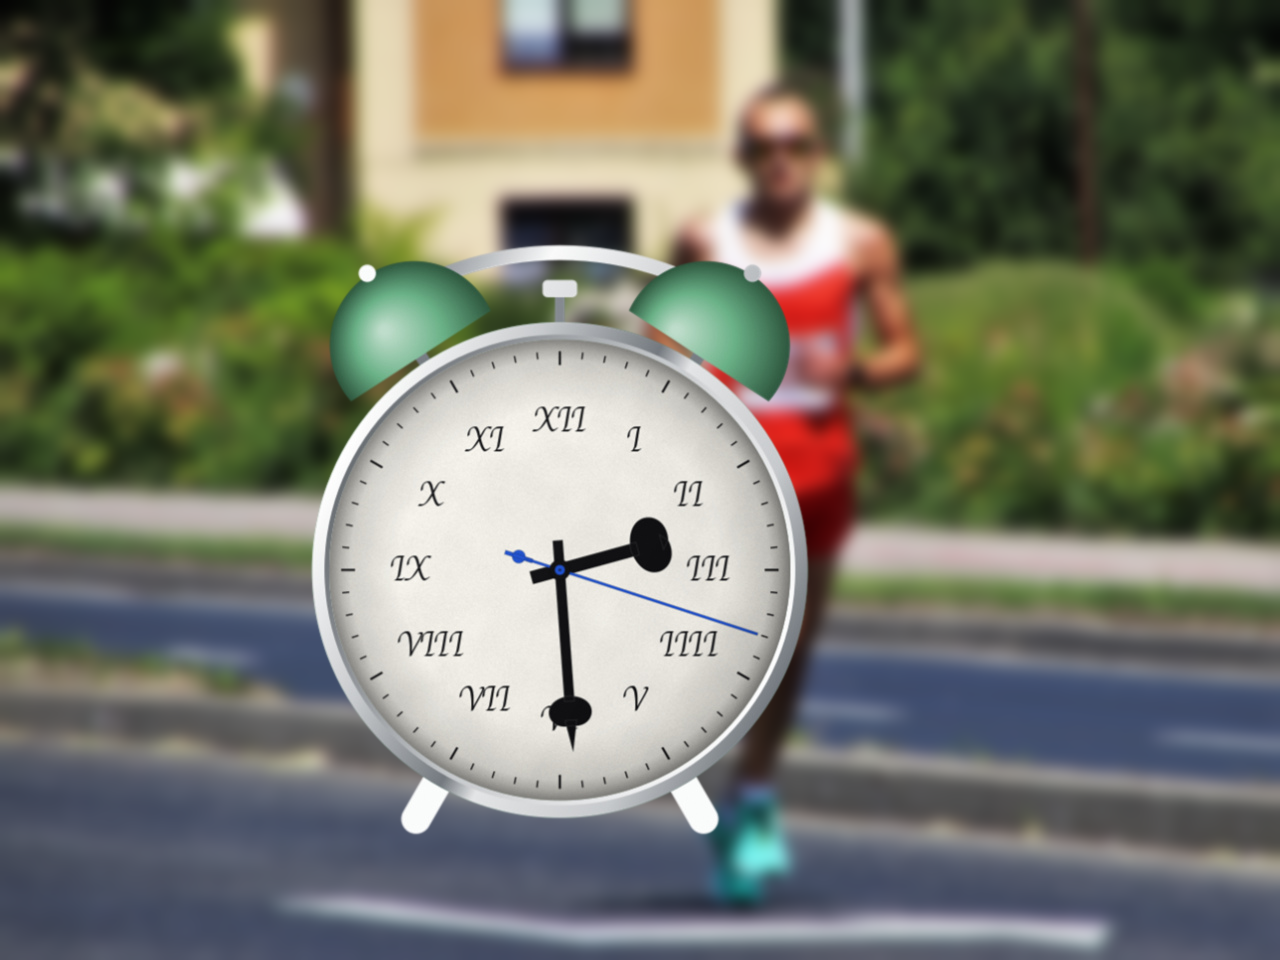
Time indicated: 2:29:18
